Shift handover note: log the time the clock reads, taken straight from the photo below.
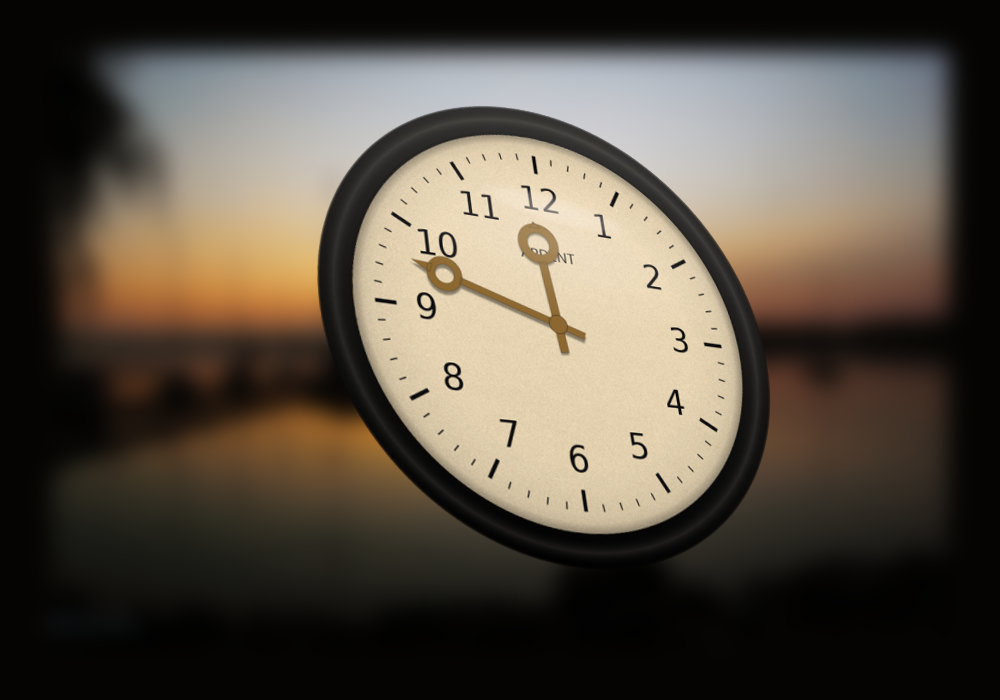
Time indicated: 11:48
